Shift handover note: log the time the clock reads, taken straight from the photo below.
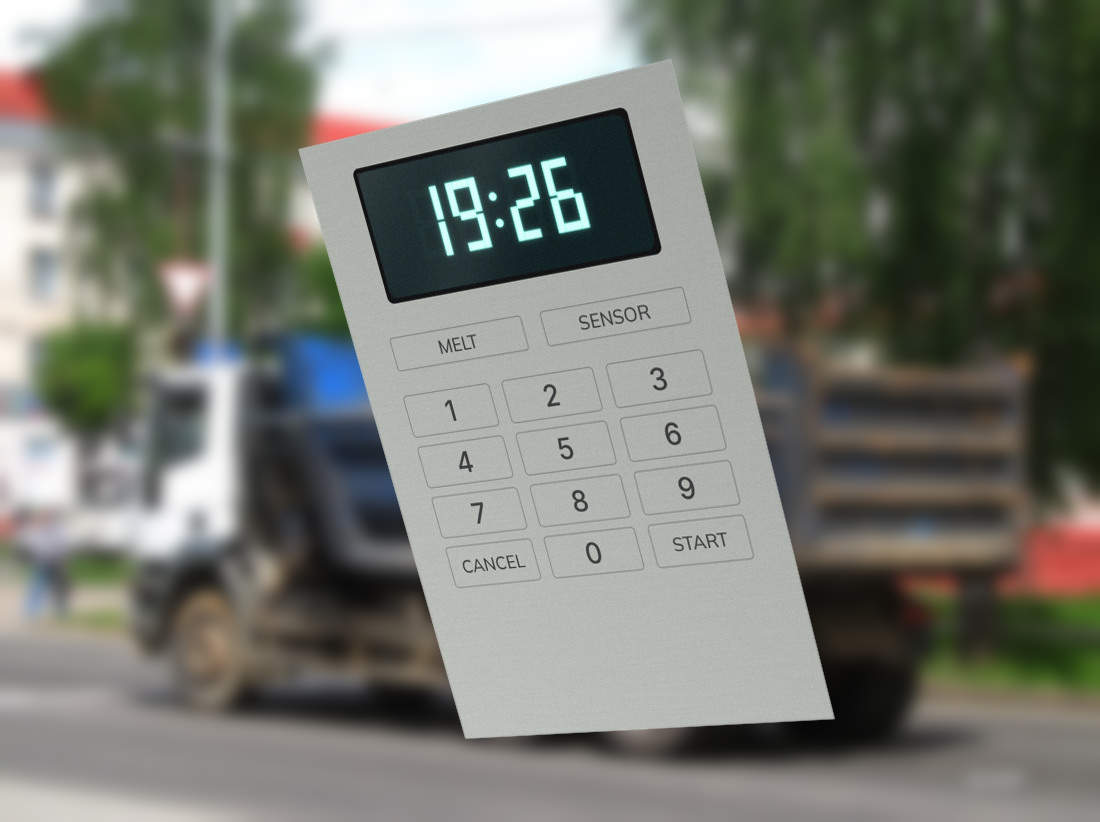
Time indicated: 19:26
